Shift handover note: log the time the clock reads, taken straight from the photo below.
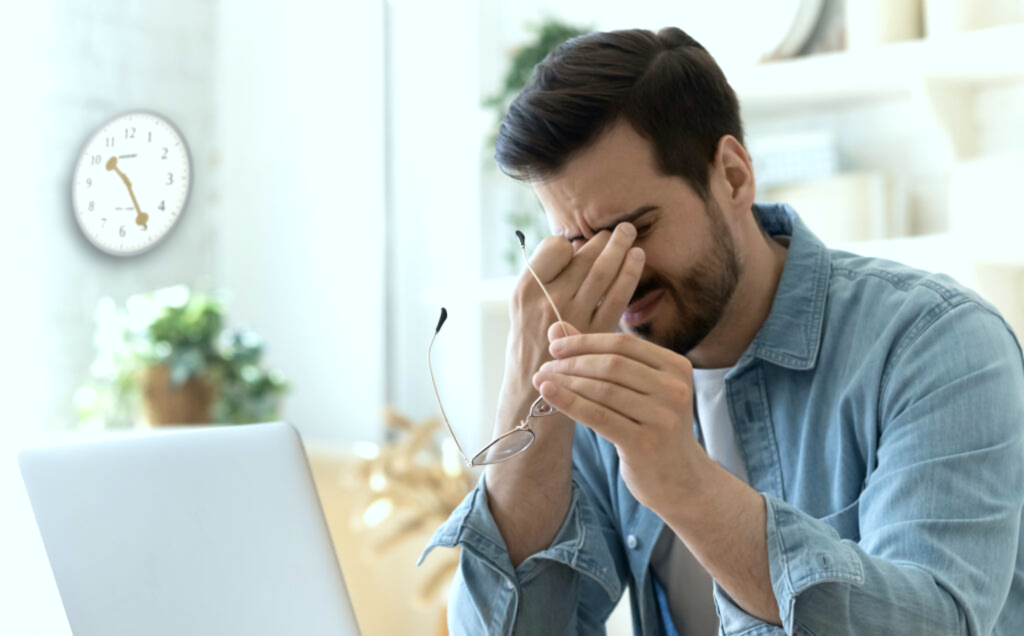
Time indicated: 10:25
